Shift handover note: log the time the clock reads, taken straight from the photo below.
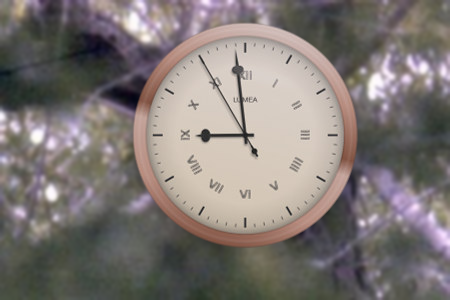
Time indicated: 8:58:55
